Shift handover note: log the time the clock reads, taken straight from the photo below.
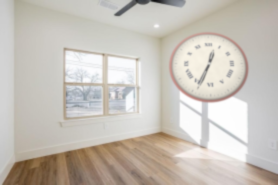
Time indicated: 12:34
